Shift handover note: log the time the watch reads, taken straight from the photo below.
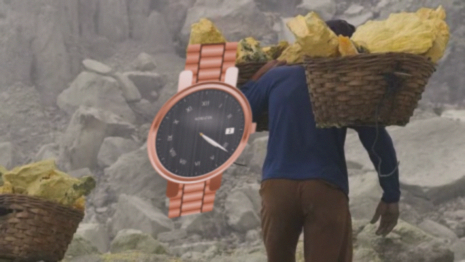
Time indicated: 4:21
